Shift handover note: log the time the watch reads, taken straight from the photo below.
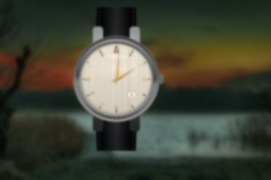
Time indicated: 2:01
